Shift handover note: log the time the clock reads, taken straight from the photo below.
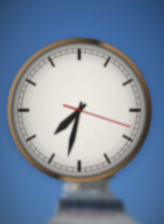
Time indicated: 7:32:18
